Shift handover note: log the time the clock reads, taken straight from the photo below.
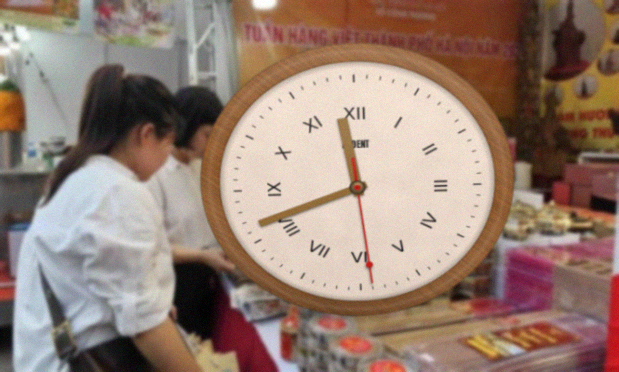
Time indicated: 11:41:29
